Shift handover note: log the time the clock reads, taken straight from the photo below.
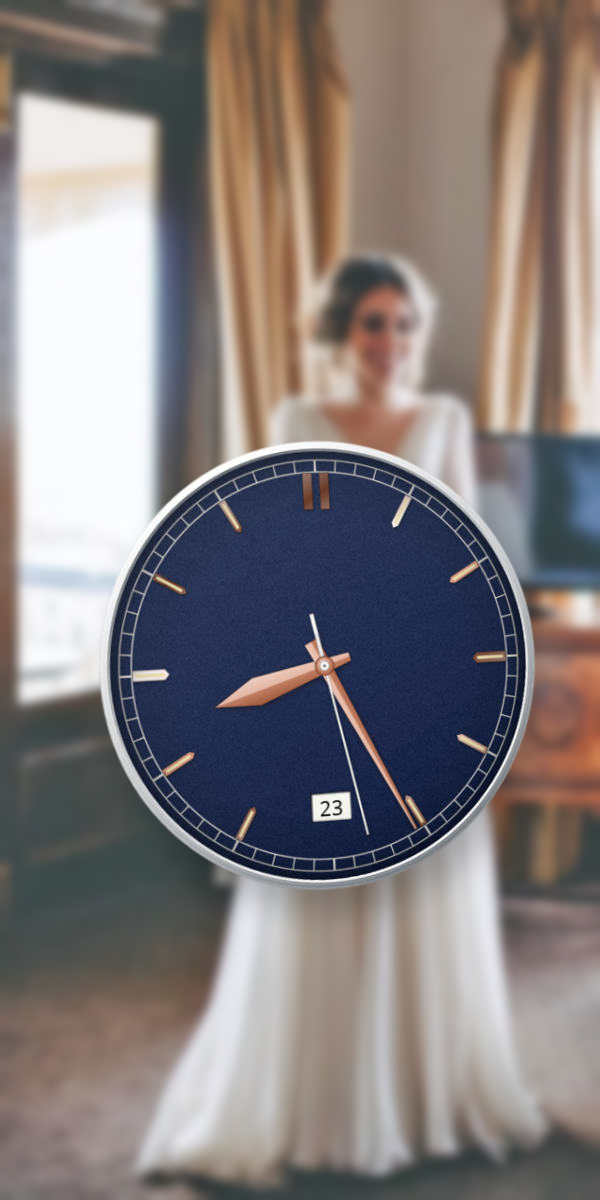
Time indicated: 8:25:28
